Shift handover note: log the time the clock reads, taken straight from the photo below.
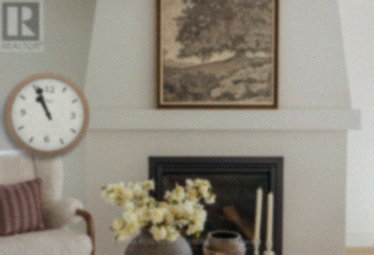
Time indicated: 10:56
